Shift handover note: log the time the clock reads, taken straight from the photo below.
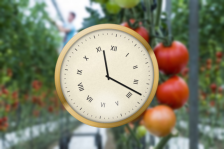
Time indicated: 11:18
